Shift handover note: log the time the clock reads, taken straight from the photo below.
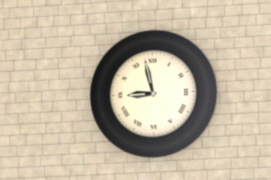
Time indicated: 8:58
